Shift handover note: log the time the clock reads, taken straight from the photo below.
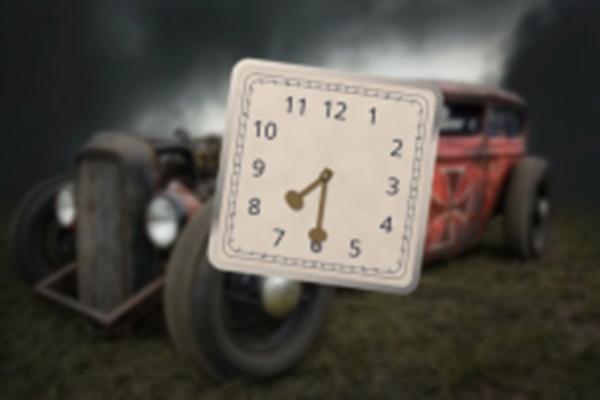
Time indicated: 7:30
